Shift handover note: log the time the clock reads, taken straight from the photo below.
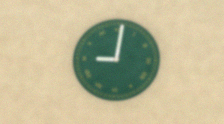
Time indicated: 9:01
